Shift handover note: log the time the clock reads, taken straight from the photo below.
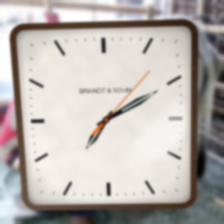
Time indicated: 7:10:07
